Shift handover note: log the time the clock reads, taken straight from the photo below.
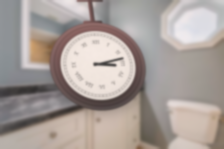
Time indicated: 3:13
